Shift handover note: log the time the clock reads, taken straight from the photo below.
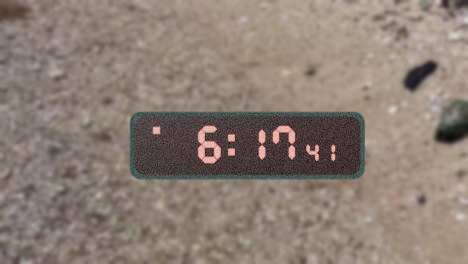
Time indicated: 6:17:41
